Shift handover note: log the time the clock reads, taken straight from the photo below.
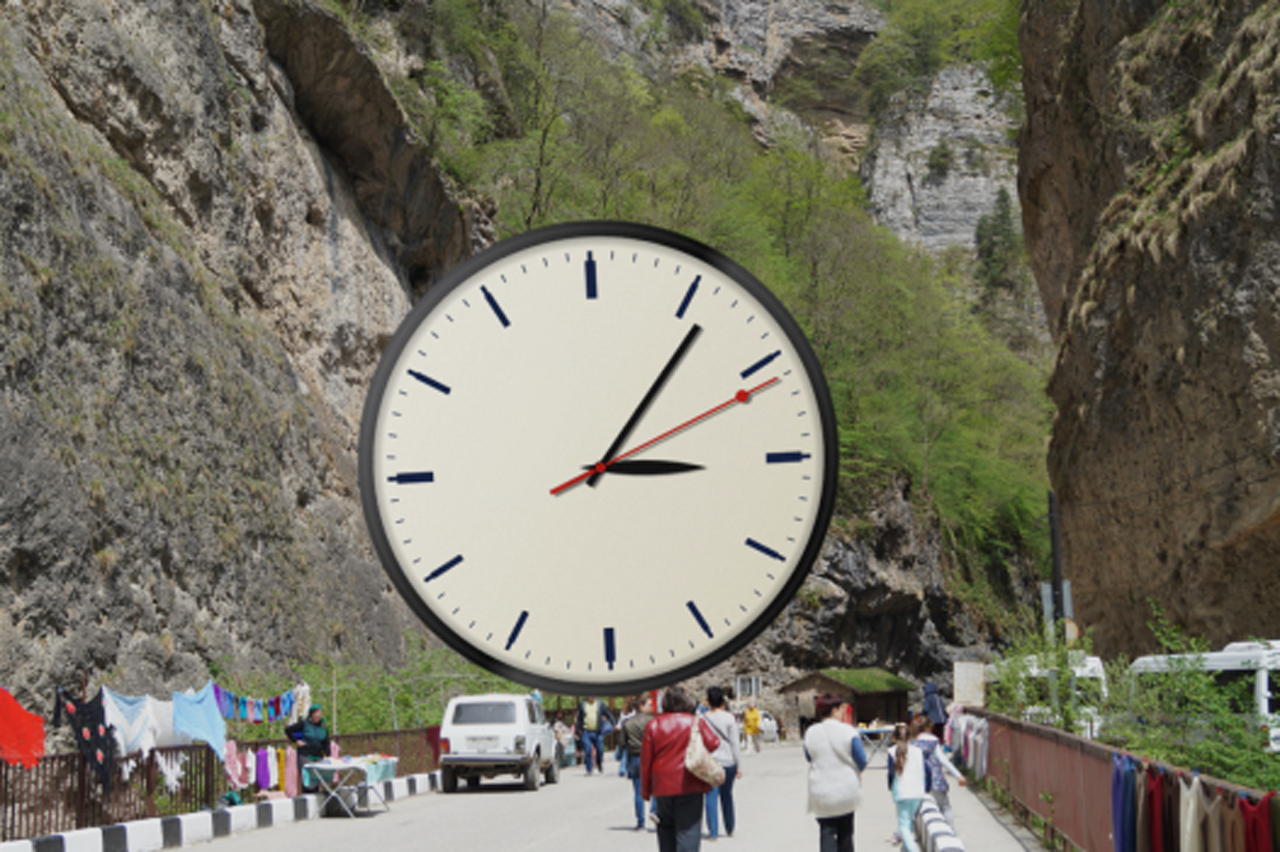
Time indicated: 3:06:11
